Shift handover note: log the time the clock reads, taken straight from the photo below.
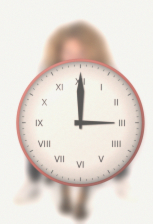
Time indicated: 3:00
